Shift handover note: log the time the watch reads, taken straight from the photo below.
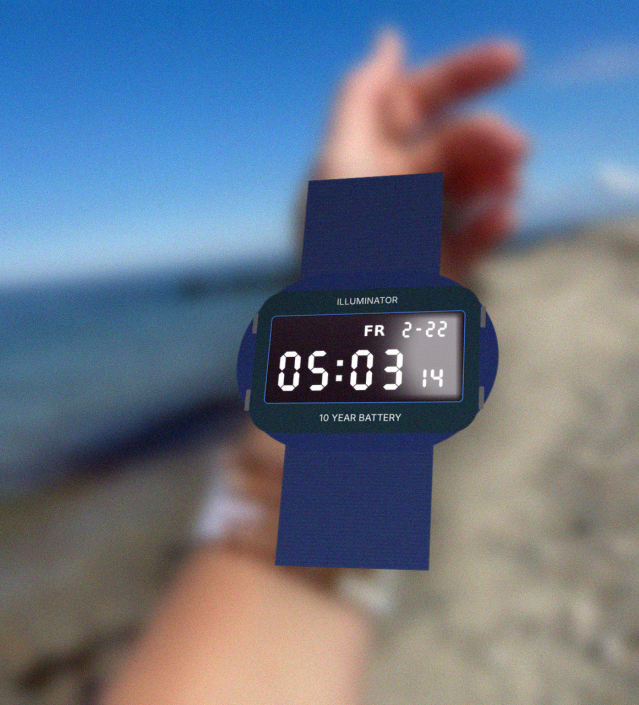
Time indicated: 5:03:14
